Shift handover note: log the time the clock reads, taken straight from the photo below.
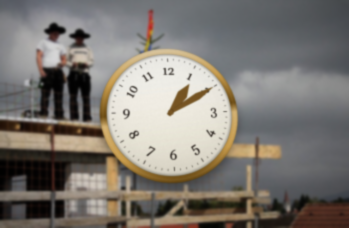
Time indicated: 1:10
